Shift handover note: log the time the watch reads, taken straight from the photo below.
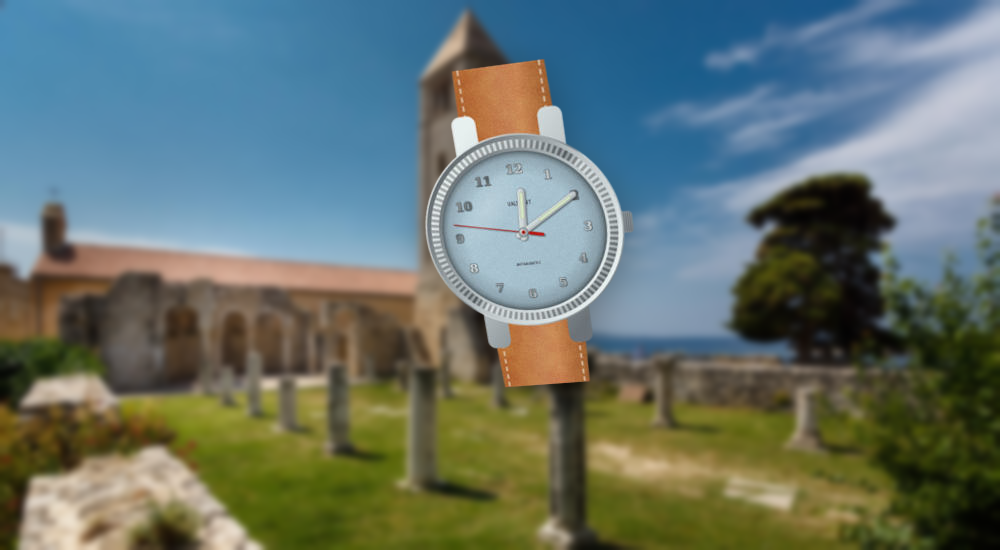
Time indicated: 12:09:47
